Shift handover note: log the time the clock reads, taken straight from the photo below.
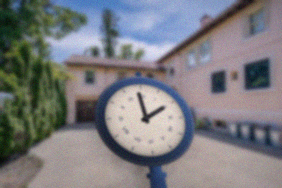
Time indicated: 1:59
